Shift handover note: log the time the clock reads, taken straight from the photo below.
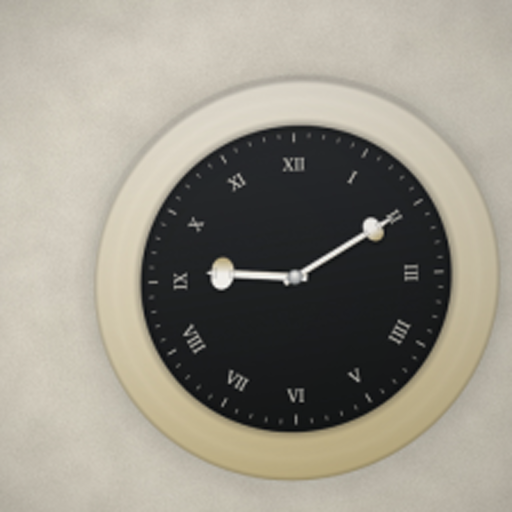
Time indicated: 9:10
